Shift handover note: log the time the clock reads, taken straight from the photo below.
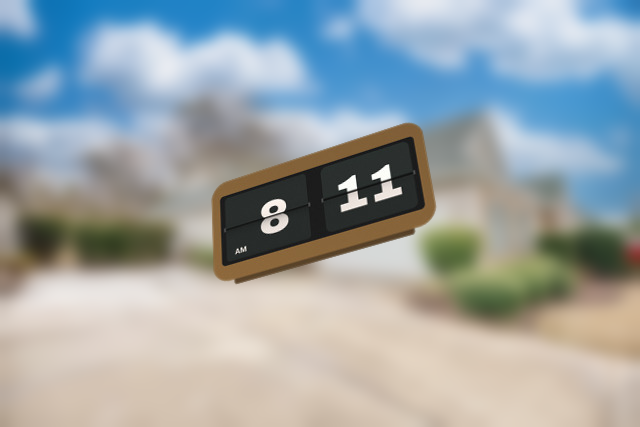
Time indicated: 8:11
